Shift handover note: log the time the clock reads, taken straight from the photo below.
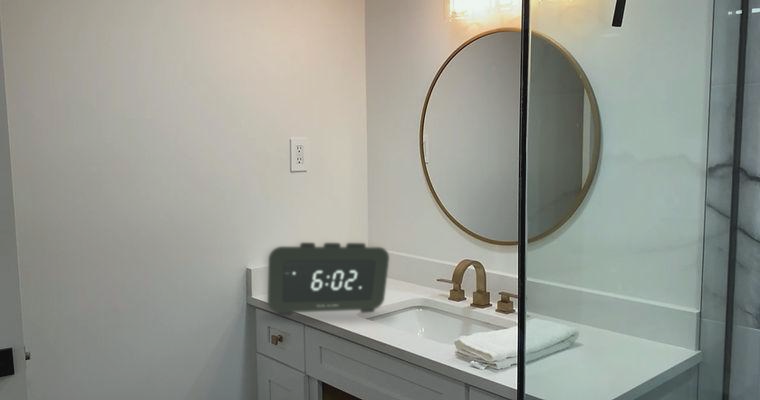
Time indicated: 6:02
